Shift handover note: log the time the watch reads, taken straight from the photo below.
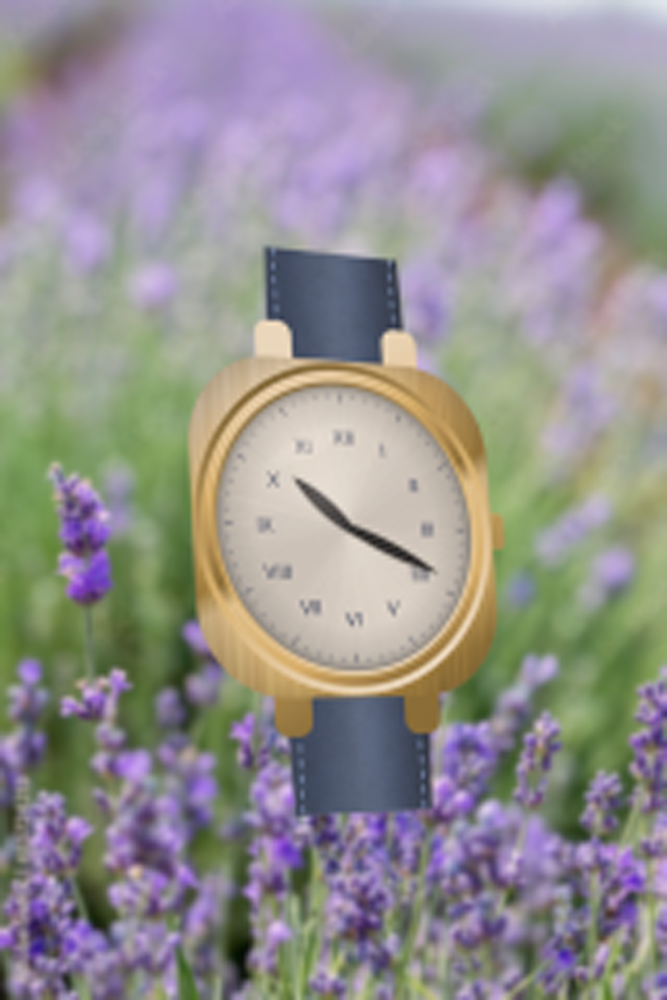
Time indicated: 10:19
